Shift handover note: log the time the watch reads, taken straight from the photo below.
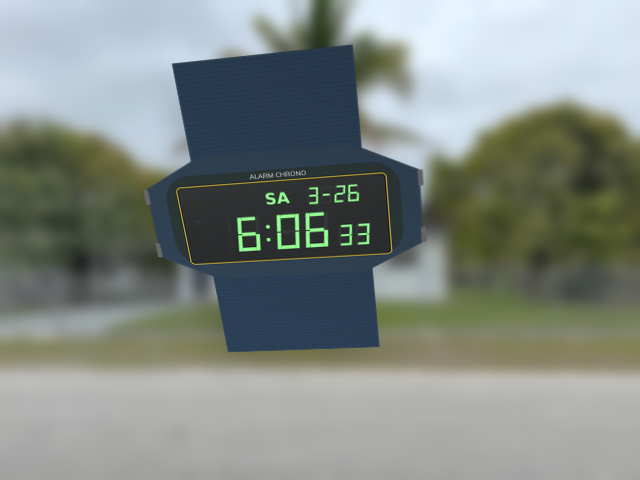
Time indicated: 6:06:33
